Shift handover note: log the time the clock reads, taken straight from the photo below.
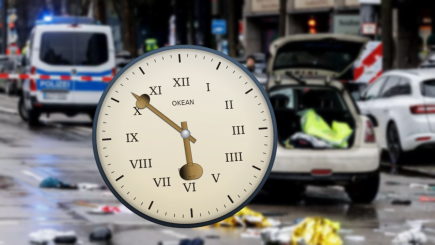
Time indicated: 5:52
